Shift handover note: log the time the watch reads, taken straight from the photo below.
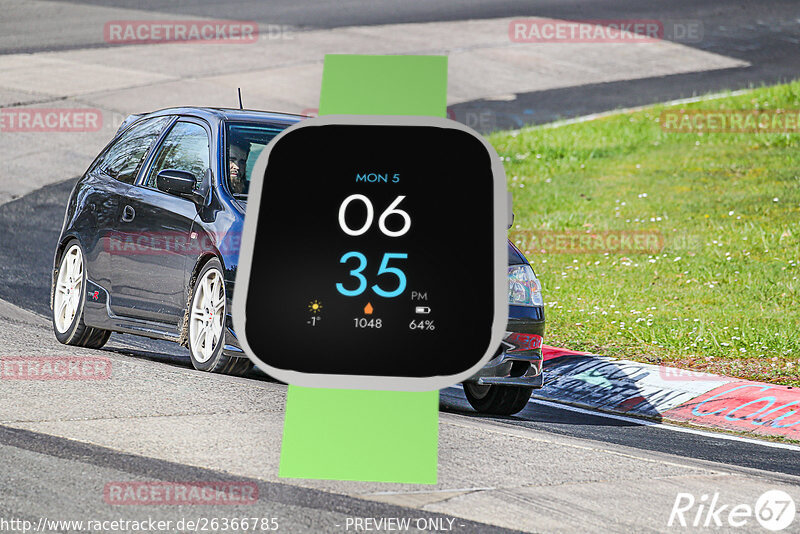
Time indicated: 6:35
